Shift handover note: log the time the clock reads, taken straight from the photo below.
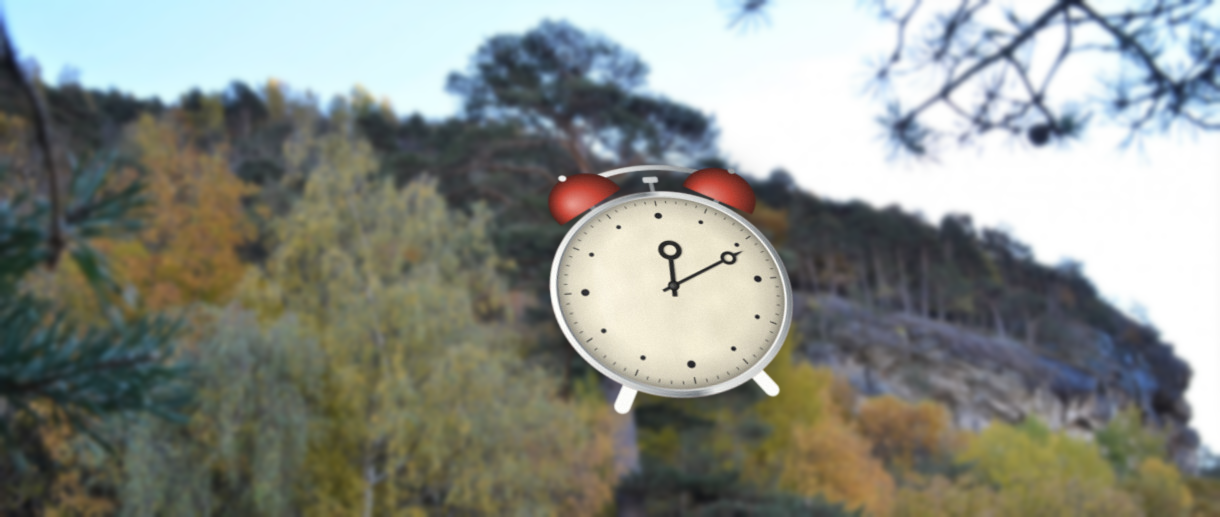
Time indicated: 12:11
